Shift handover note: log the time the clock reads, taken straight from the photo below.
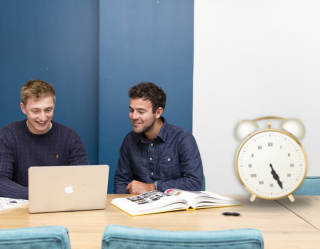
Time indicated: 5:26
